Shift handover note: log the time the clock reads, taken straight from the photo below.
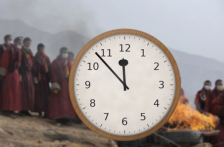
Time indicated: 11:53
